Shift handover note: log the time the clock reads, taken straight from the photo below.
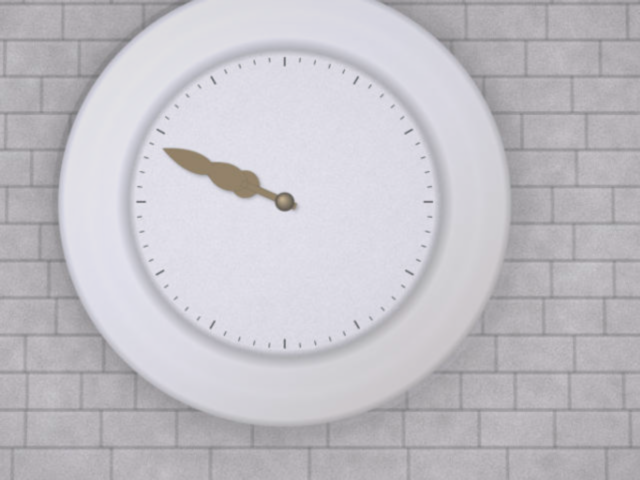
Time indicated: 9:49
